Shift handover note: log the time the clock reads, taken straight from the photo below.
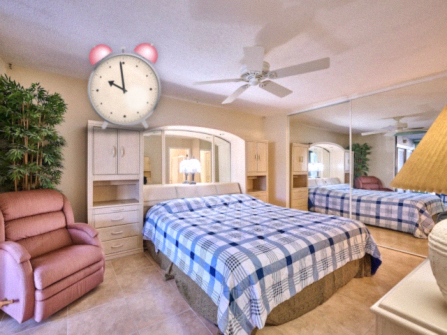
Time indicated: 9:59
